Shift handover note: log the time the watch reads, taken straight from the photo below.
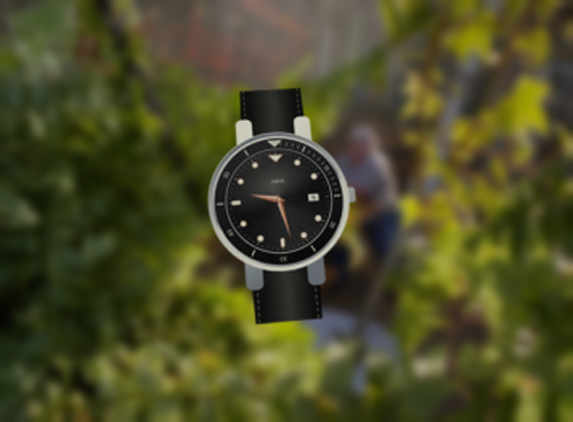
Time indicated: 9:28
